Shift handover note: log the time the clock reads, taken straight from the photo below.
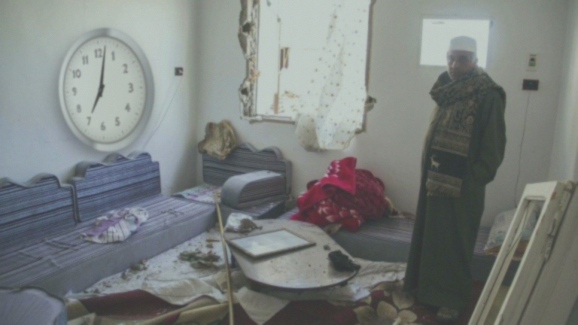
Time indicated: 7:02
